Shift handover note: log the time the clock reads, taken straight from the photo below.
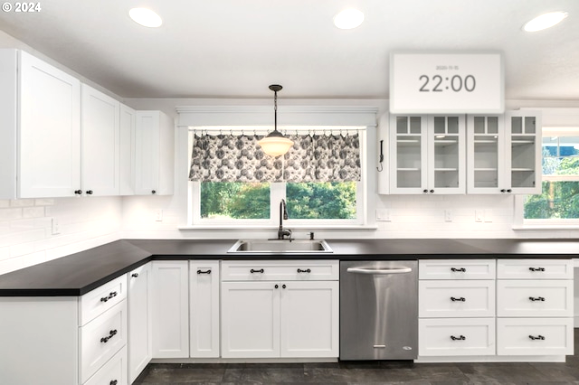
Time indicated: 22:00
